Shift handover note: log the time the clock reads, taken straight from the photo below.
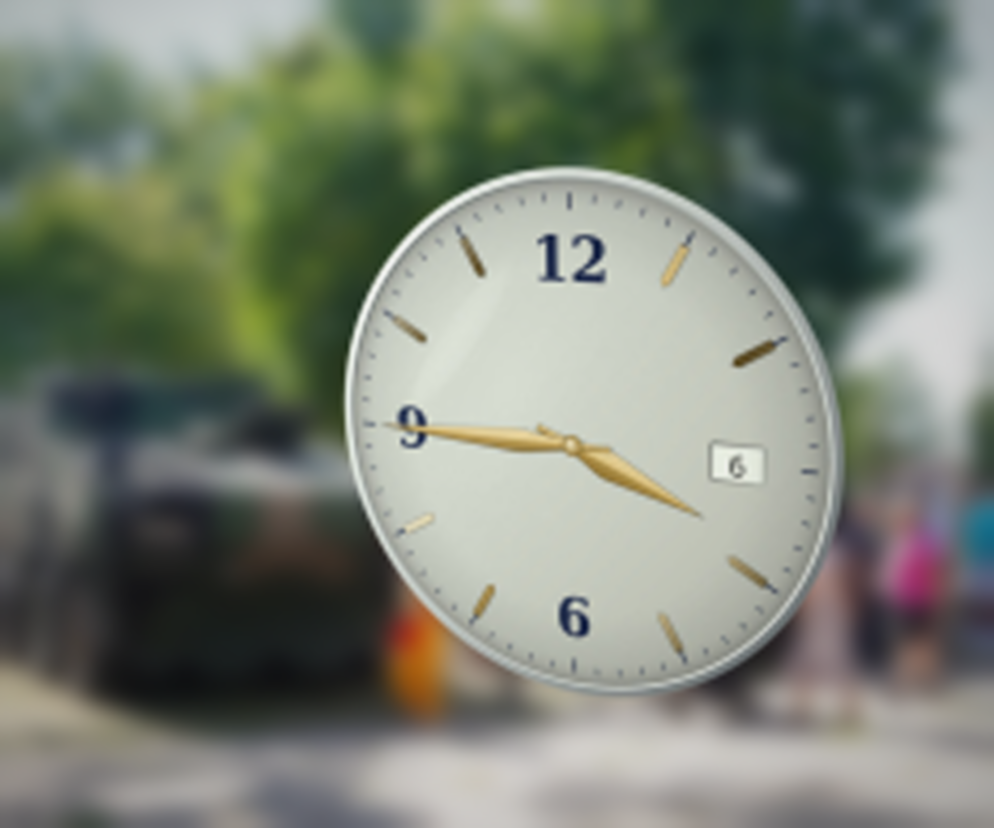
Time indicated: 3:45
